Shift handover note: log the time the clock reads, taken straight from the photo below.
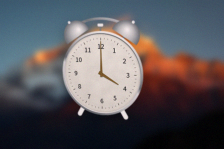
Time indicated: 4:00
